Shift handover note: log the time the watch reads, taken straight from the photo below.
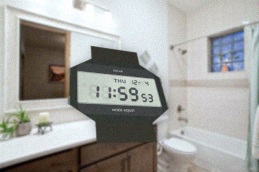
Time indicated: 11:59:53
